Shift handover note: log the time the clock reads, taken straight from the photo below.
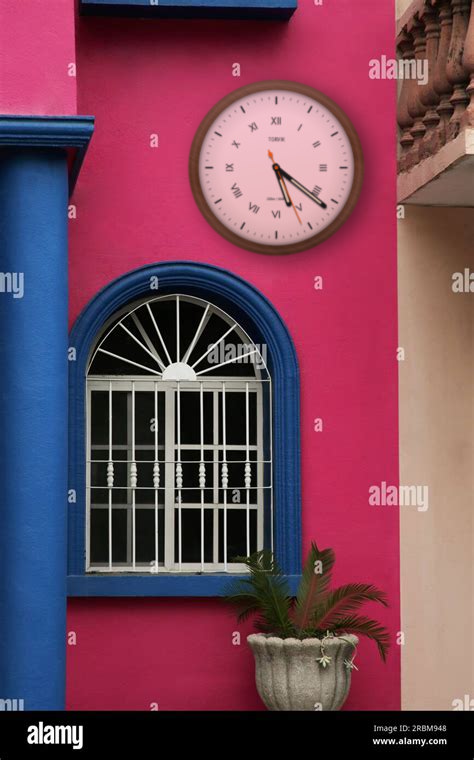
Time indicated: 5:21:26
